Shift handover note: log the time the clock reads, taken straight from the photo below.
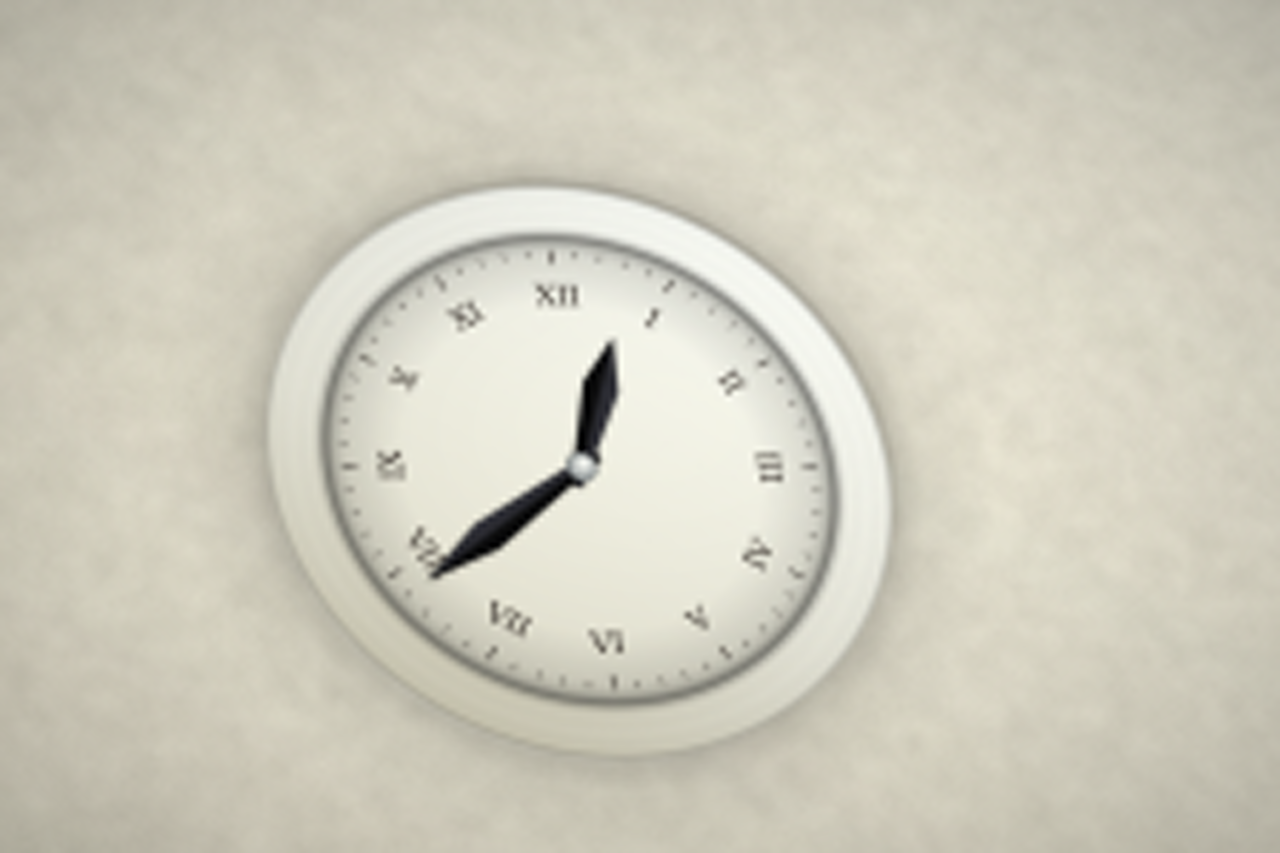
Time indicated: 12:39
